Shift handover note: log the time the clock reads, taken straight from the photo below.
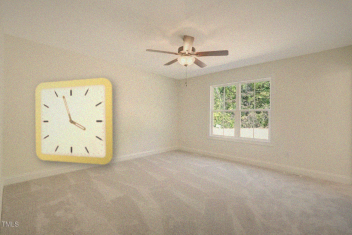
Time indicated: 3:57
